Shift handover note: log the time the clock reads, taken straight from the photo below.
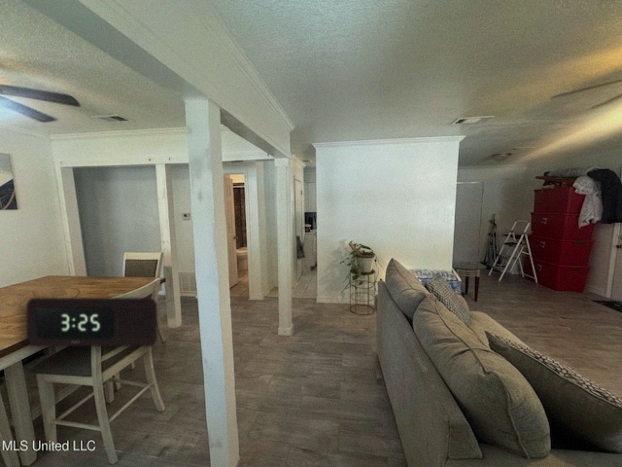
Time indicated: 3:25
